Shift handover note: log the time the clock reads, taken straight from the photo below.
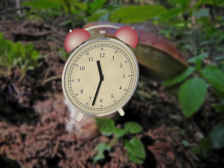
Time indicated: 11:33
